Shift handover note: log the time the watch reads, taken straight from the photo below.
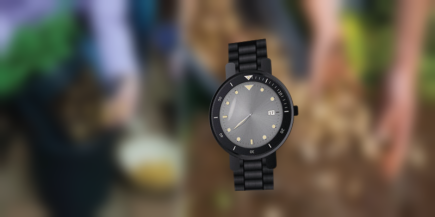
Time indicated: 7:39
